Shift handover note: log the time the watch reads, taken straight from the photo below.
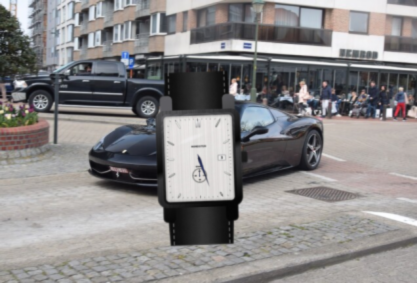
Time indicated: 5:27
